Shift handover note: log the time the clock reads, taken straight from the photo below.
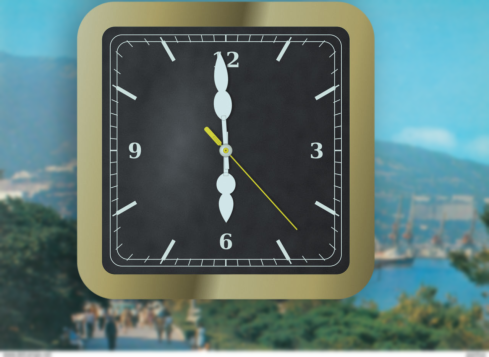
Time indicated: 5:59:23
